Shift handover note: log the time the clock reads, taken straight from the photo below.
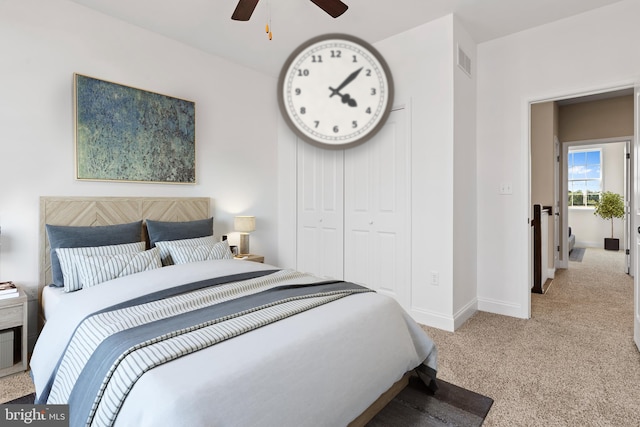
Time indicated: 4:08
